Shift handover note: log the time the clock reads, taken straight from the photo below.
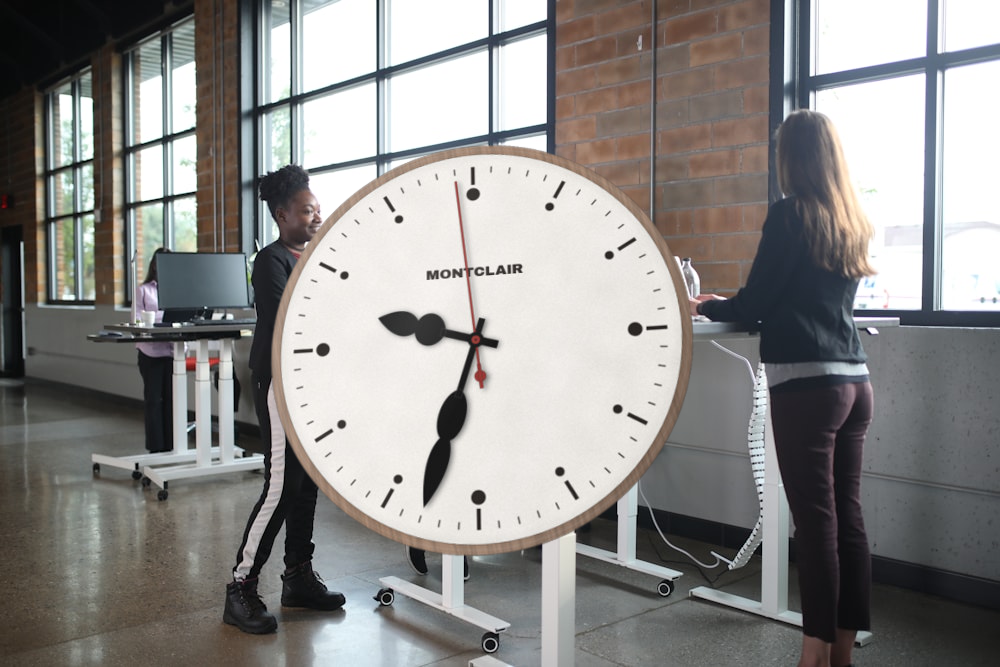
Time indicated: 9:32:59
